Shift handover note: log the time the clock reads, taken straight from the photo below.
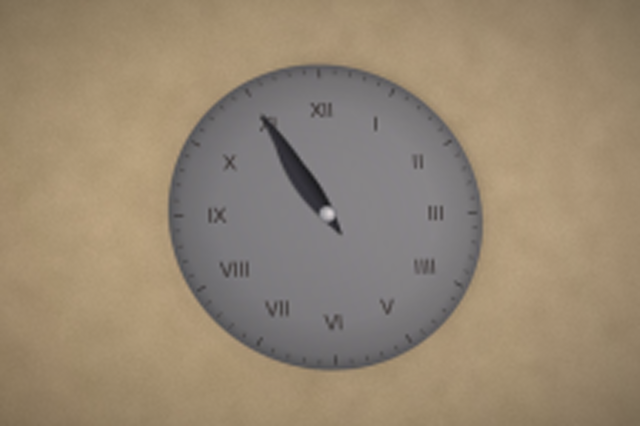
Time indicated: 10:55
